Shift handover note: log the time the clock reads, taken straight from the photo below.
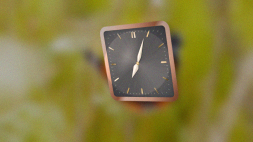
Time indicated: 7:04
